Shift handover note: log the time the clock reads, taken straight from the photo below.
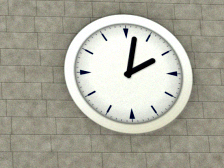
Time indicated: 2:02
